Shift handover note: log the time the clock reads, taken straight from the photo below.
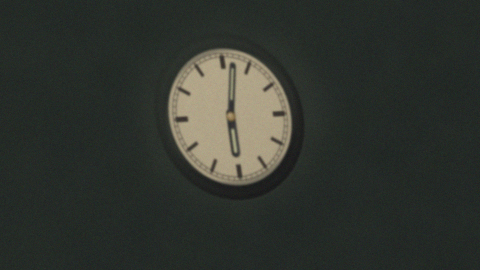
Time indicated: 6:02
